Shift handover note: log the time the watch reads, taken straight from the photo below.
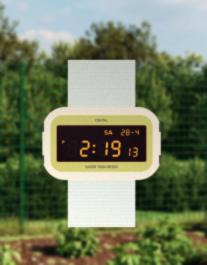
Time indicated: 2:19:13
